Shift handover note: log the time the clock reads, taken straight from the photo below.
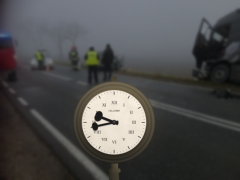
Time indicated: 9:43
